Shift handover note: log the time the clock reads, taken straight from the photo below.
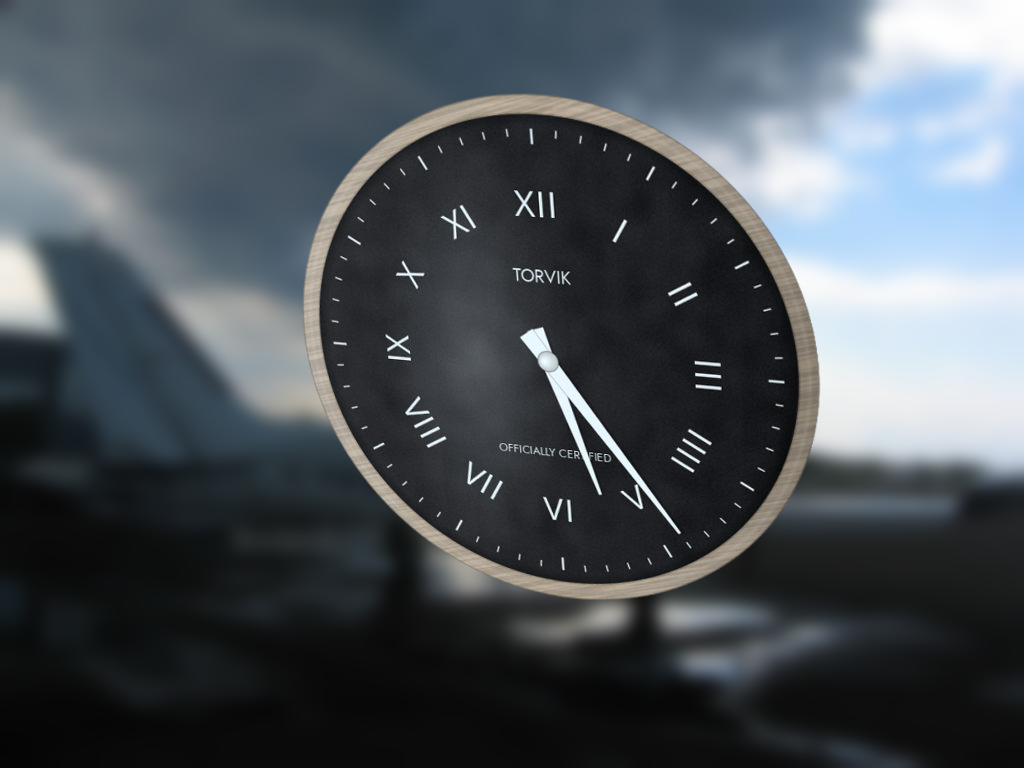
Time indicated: 5:24
